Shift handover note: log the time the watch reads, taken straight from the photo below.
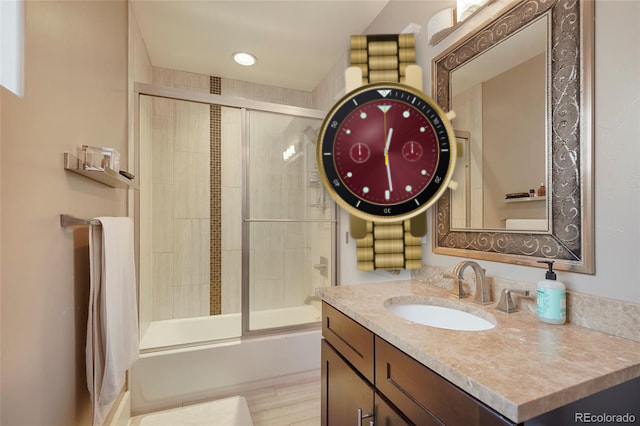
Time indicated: 12:29
